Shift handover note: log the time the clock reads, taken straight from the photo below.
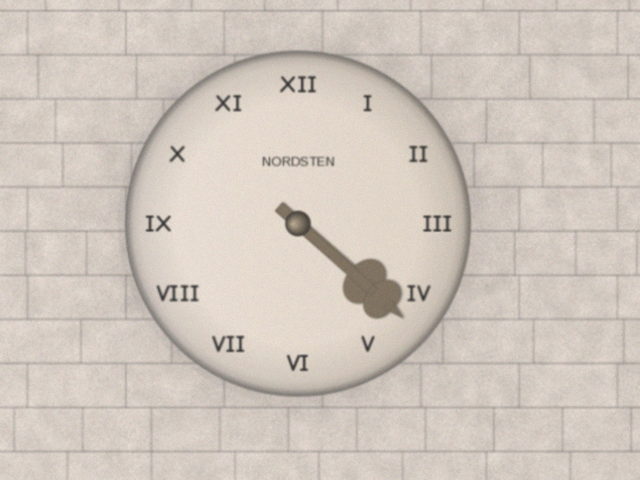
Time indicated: 4:22
